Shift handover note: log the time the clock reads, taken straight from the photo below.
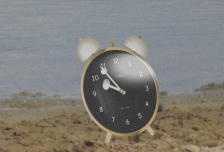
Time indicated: 9:54
